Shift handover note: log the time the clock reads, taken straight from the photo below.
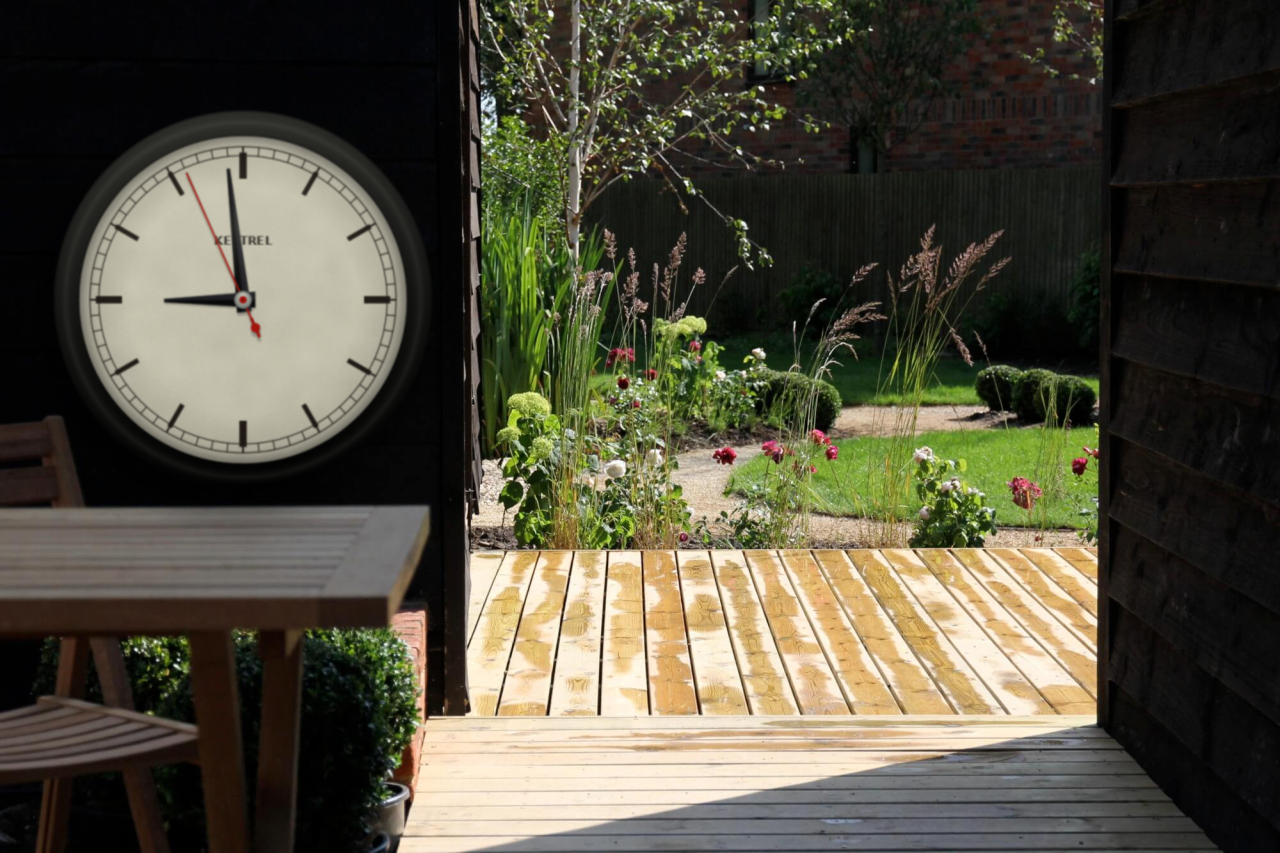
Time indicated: 8:58:56
